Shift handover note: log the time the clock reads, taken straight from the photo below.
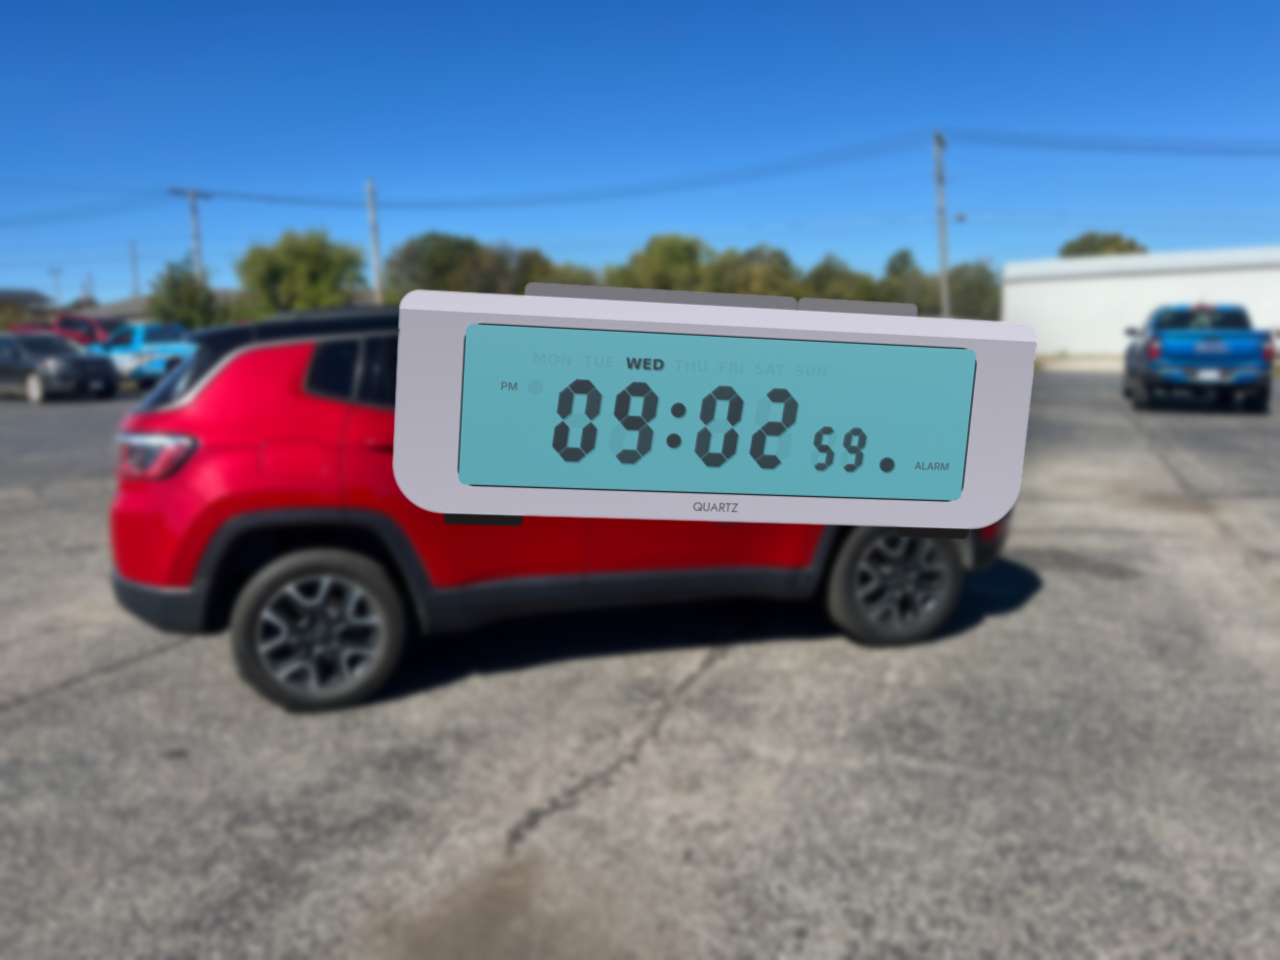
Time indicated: 9:02:59
